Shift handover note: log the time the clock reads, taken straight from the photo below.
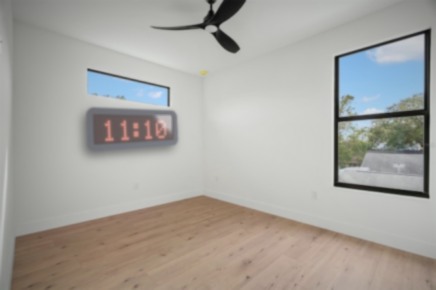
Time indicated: 11:10
